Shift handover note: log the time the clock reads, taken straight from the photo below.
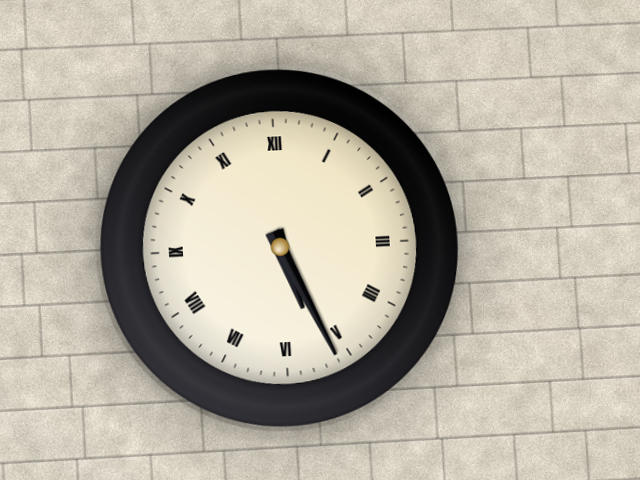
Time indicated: 5:26
